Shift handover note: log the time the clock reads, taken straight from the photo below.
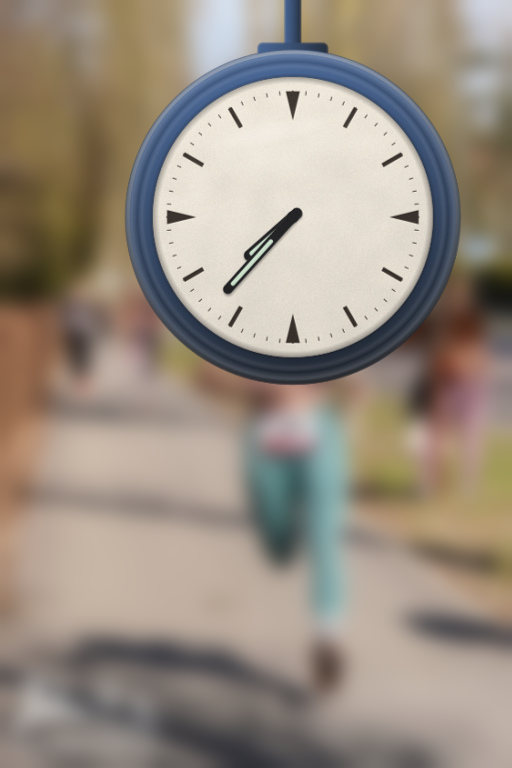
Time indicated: 7:37
